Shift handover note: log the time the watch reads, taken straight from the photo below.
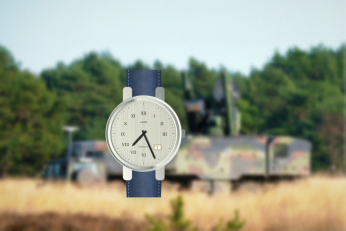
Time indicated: 7:26
